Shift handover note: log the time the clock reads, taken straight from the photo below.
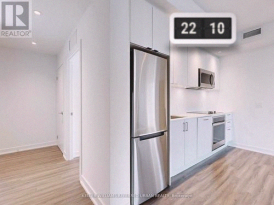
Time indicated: 22:10
